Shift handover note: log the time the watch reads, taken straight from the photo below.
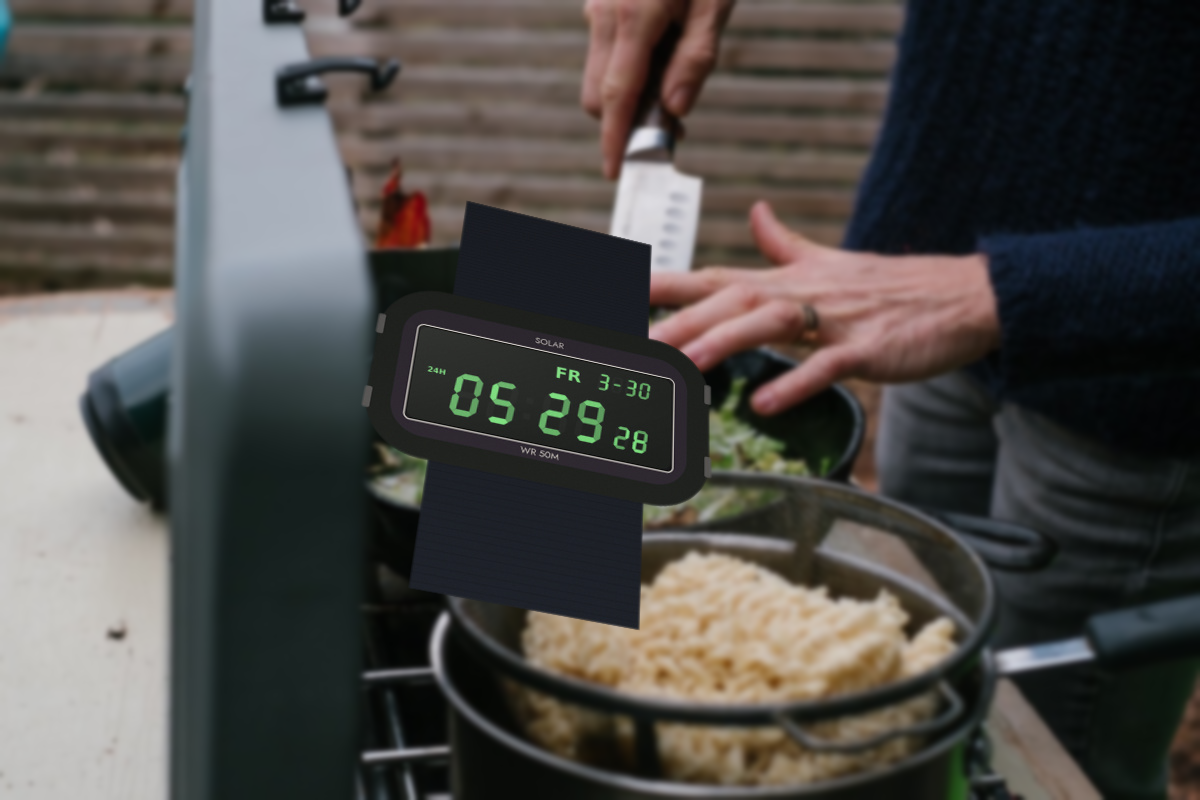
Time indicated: 5:29:28
